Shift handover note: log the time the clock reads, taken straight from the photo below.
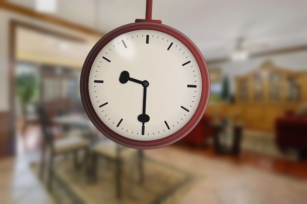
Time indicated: 9:30
